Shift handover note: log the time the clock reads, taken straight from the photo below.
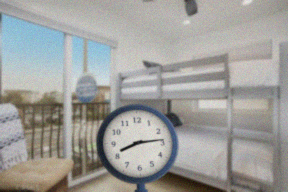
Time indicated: 8:14
